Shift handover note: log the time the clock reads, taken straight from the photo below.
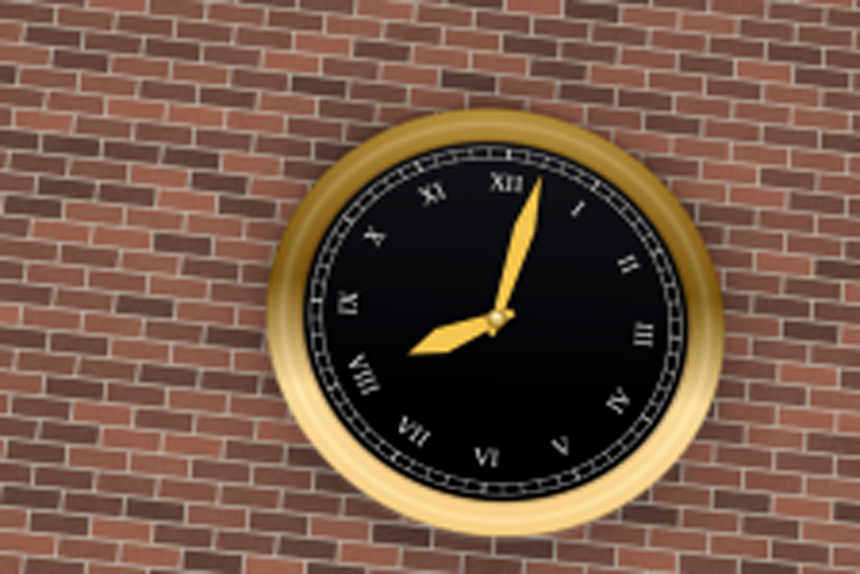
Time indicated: 8:02
